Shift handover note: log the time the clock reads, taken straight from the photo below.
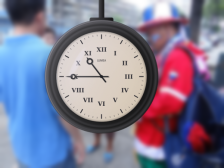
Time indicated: 10:45
